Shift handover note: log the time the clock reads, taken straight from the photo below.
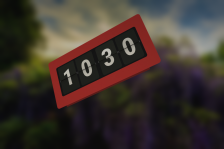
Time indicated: 10:30
